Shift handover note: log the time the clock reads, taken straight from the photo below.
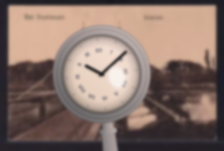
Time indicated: 10:09
